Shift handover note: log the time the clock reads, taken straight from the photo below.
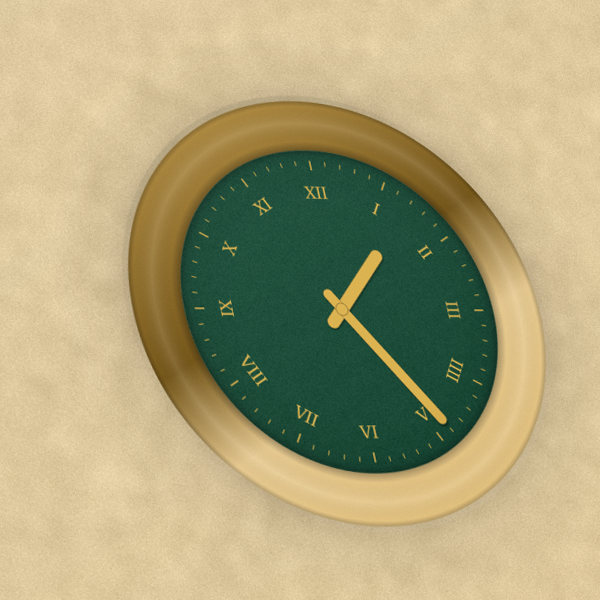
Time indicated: 1:24
